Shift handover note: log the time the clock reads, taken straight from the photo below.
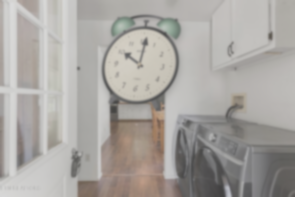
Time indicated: 10:01
